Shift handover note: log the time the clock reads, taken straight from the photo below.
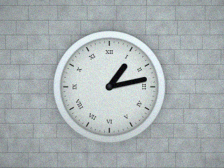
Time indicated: 1:13
